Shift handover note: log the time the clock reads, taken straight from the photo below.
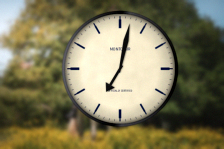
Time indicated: 7:02
